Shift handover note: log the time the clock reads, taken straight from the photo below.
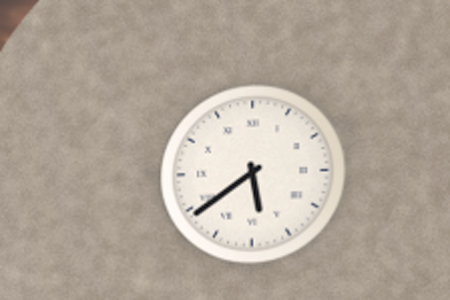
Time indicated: 5:39
